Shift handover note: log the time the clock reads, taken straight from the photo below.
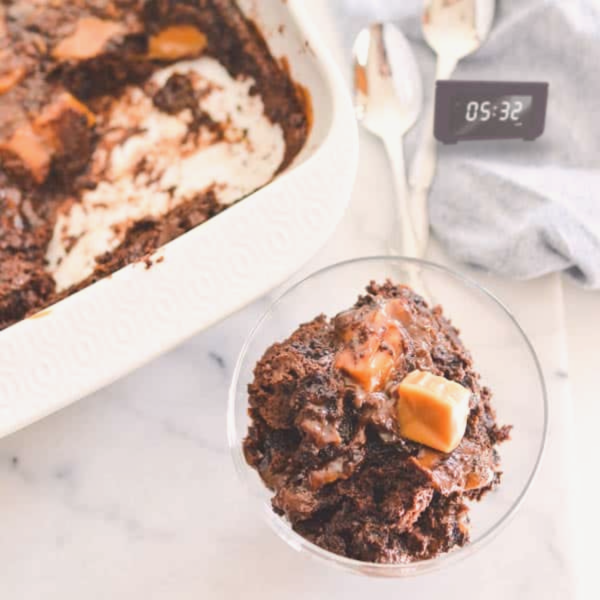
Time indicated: 5:32
